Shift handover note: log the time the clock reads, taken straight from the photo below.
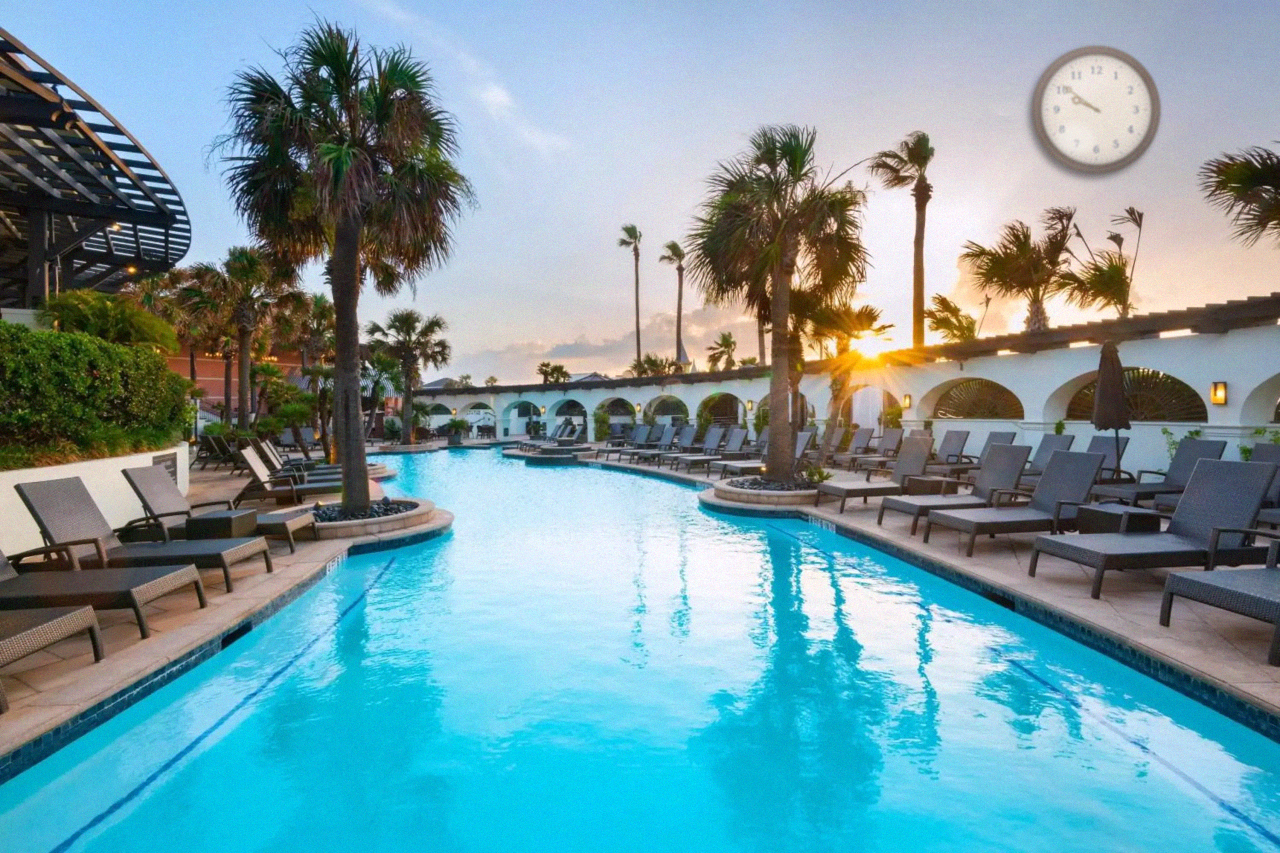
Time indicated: 9:51
